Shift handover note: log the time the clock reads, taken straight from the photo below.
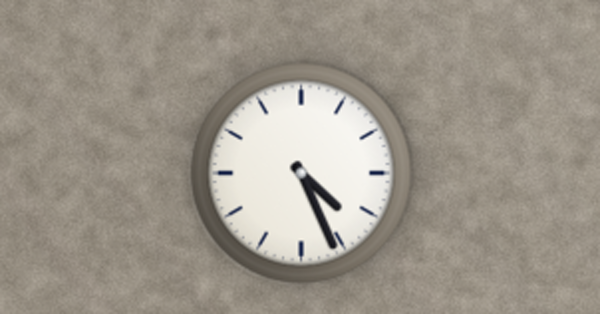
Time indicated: 4:26
